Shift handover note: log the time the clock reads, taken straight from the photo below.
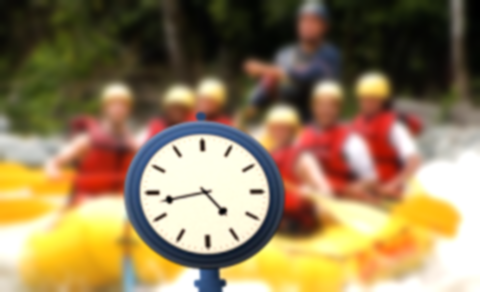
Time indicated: 4:43
